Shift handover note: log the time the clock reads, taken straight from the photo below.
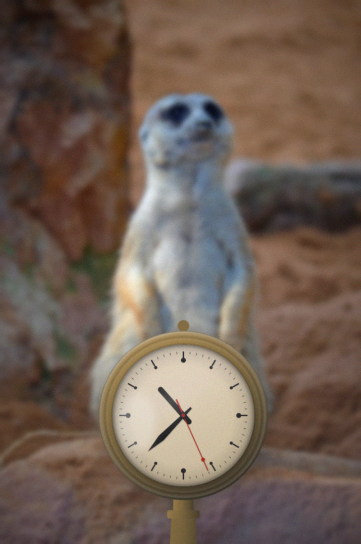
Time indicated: 10:37:26
